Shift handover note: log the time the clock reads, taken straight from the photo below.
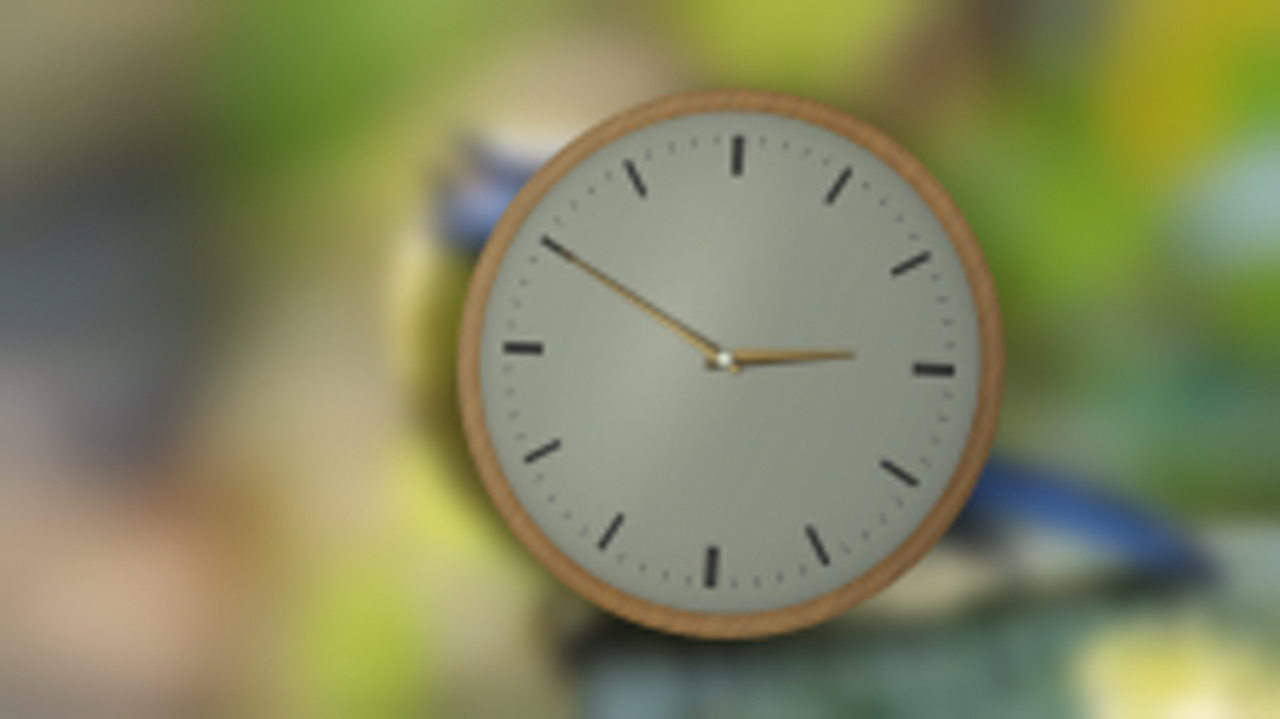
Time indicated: 2:50
